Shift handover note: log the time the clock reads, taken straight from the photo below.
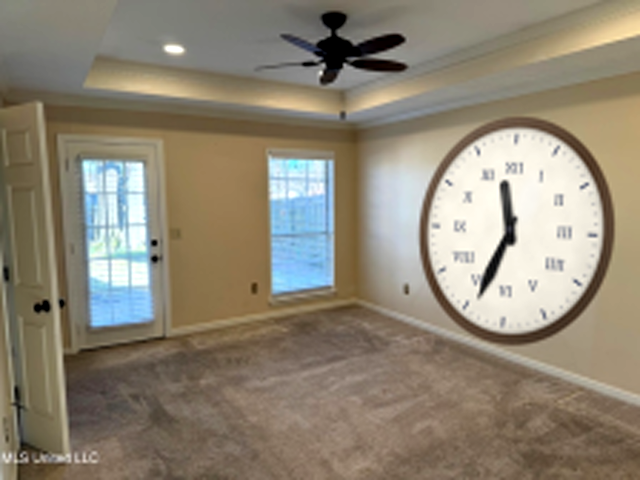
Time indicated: 11:34
